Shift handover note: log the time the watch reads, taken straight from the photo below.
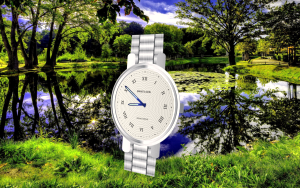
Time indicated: 8:51
